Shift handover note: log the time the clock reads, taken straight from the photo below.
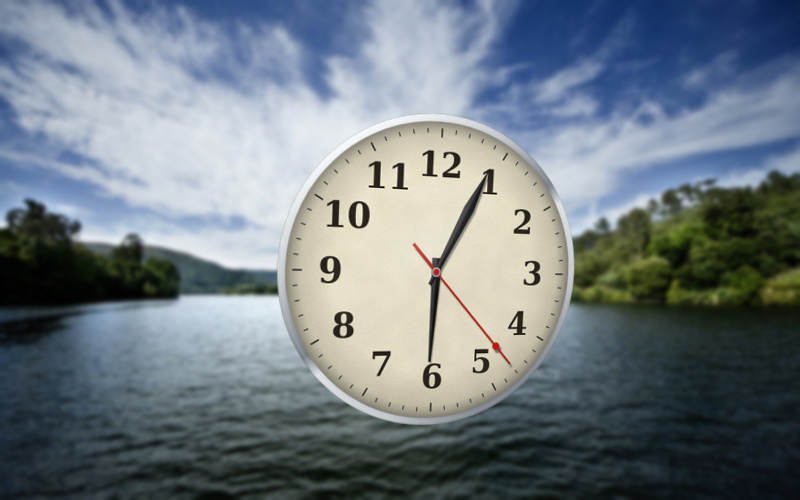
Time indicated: 6:04:23
